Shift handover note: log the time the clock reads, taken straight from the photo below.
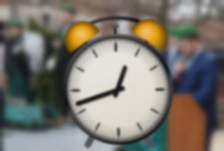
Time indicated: 12:42
